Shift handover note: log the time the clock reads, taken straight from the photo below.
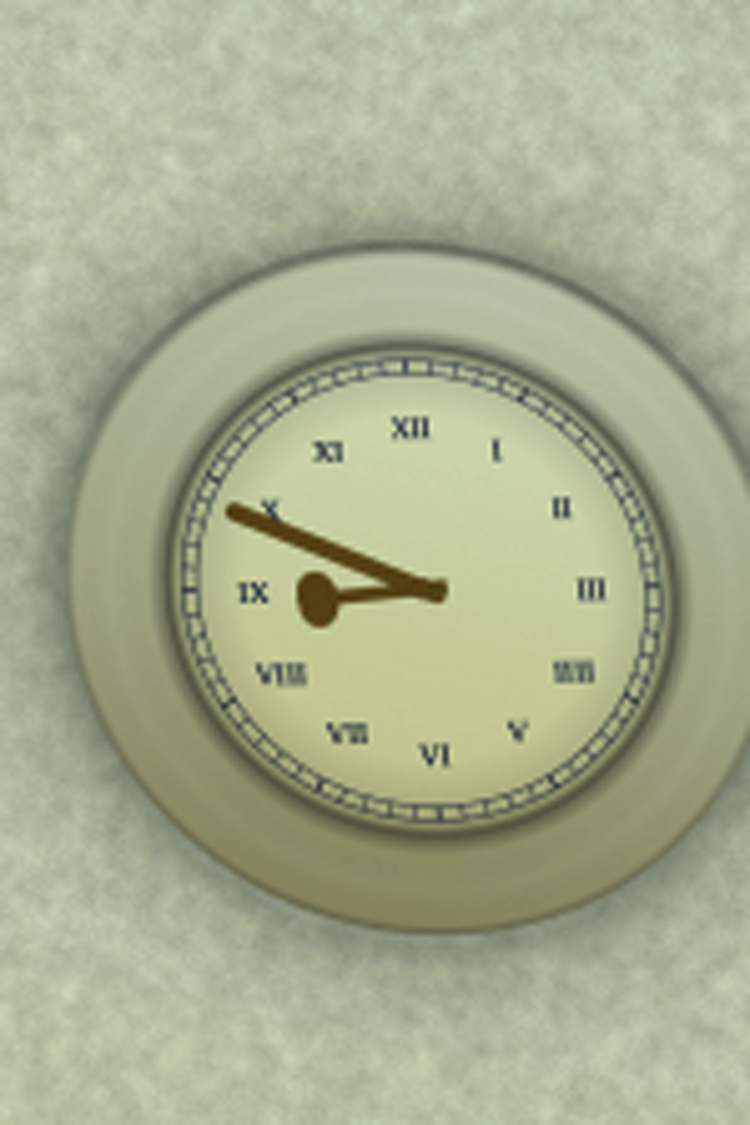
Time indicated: 8:49
